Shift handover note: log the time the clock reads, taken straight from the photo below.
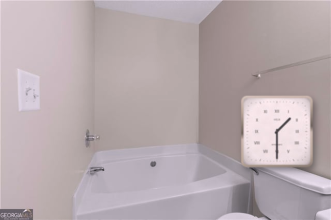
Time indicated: 1:30
